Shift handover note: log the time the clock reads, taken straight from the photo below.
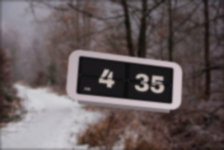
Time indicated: 4:35
